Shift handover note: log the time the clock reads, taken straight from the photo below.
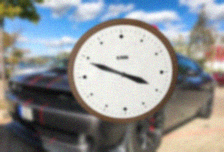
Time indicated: 3:49
